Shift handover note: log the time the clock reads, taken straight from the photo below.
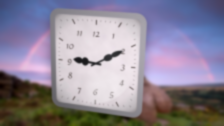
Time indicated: 9:10
